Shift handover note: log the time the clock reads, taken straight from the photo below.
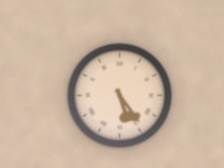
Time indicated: 5:24
